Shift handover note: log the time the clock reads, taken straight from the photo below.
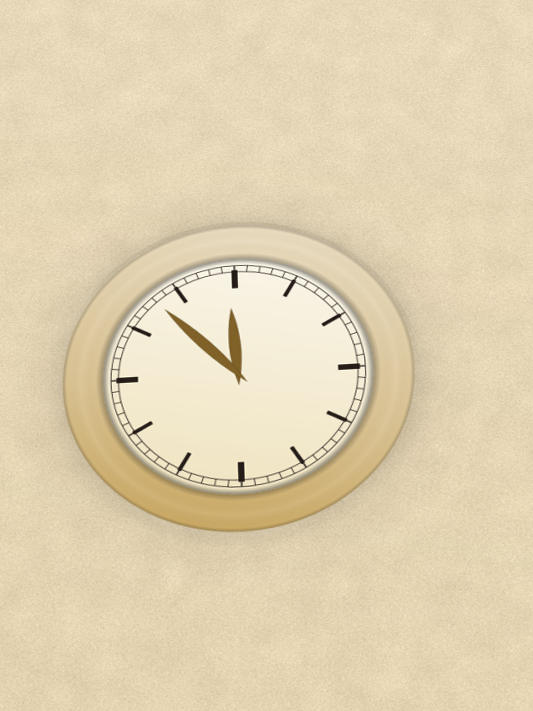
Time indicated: 11:53
